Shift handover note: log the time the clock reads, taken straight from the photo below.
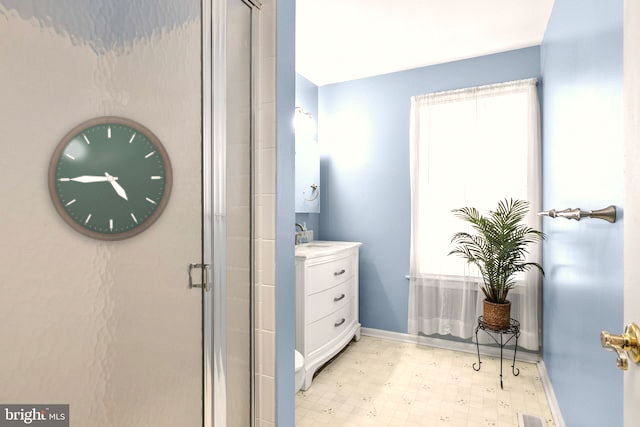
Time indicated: 4:45
